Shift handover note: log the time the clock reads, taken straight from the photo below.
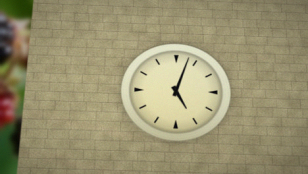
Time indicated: 5:03
